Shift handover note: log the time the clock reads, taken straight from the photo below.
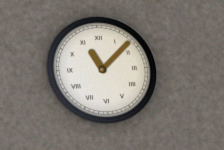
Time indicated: 11:08
